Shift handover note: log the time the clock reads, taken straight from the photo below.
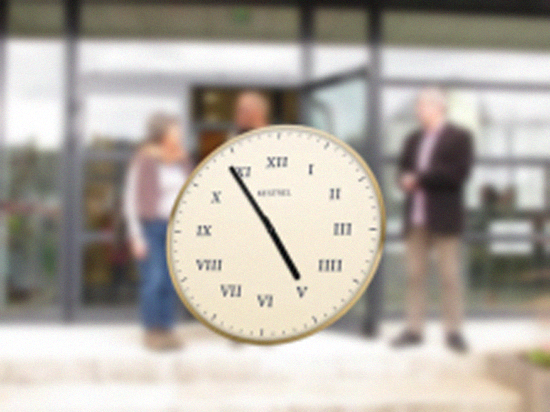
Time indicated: 4:54
